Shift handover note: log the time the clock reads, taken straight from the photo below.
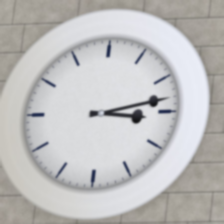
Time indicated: 3:13
